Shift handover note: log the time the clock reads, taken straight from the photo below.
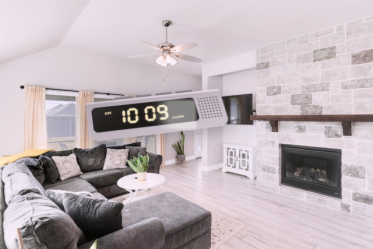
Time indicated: 10:09
